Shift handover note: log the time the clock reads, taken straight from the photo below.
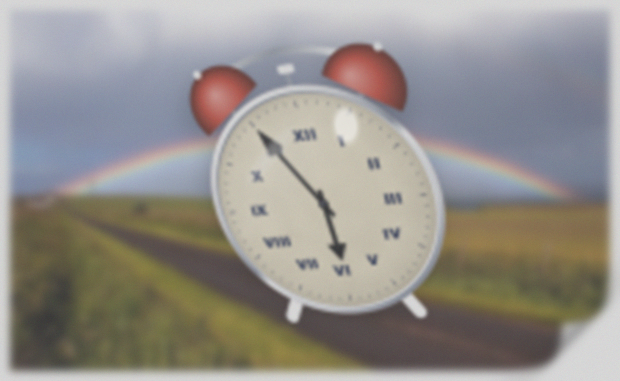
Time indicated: 5:55
